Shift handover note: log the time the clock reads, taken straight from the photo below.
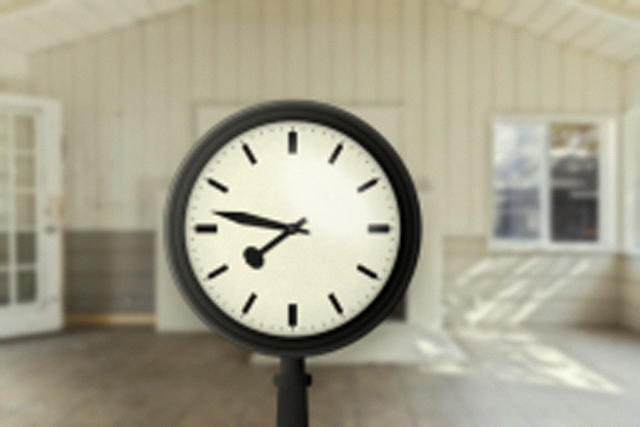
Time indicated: 7:47
